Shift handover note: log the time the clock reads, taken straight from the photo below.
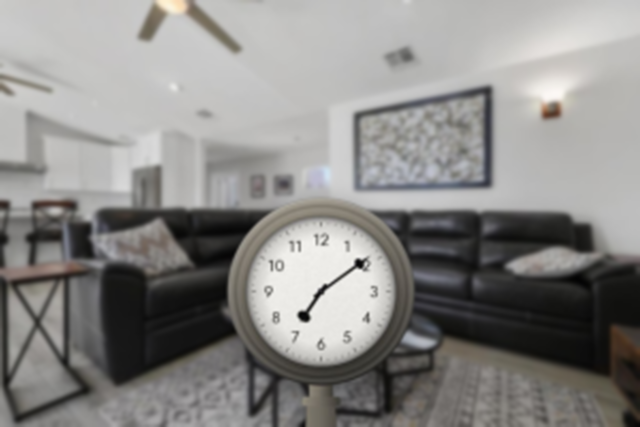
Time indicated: 7:09
